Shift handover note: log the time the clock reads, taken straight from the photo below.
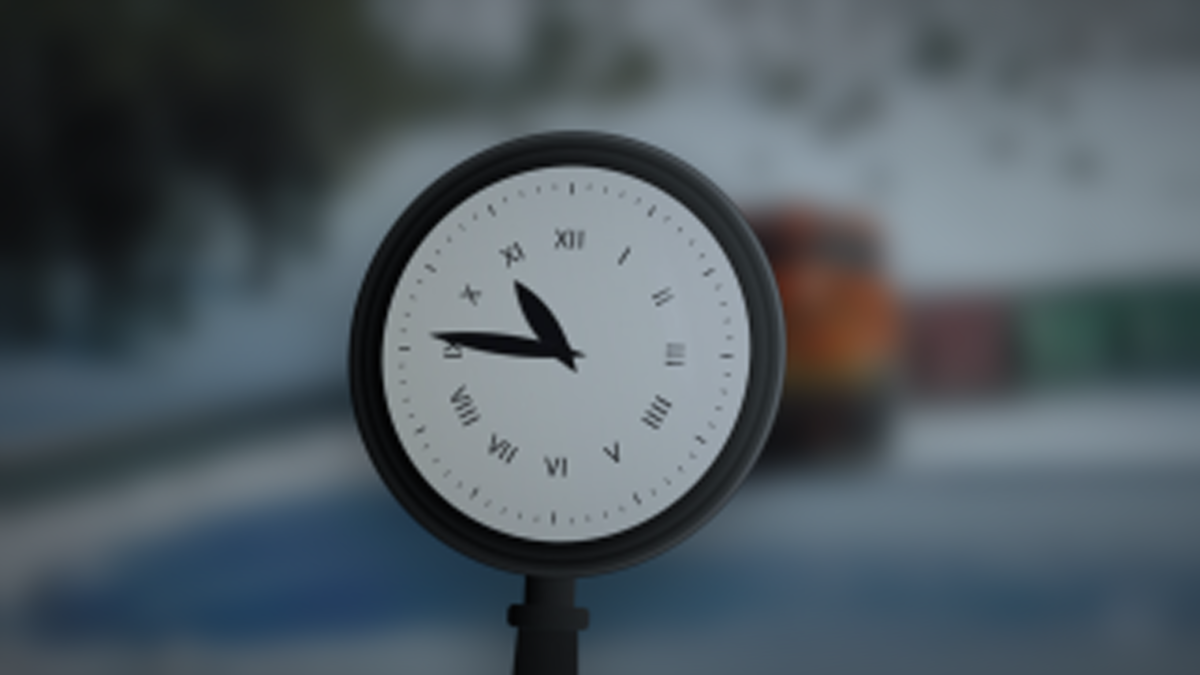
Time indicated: 10:46
